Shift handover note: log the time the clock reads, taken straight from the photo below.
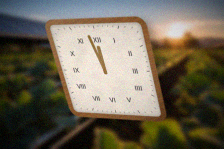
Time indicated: 11:58
